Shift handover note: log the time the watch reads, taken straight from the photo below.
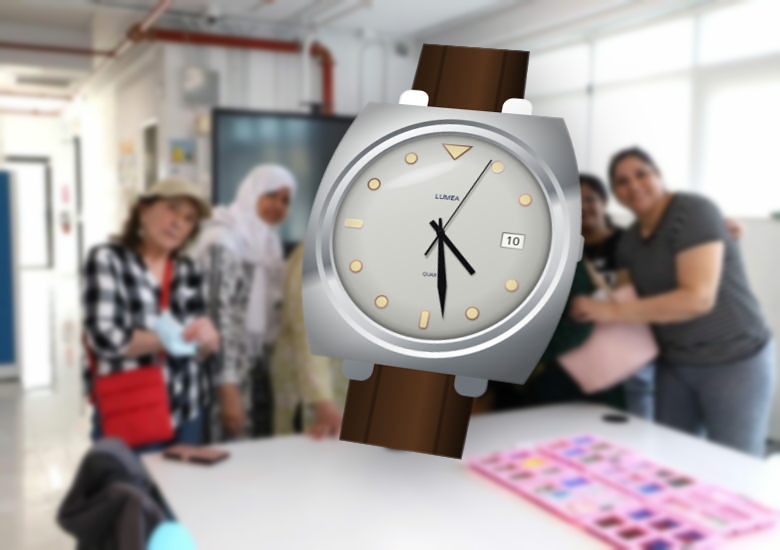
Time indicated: 4:28:04
